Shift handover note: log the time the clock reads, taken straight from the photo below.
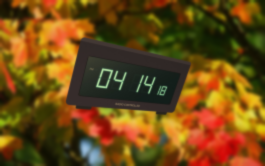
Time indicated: 4:14:18
